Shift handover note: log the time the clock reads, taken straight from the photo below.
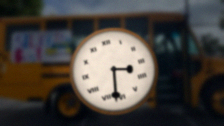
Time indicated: 3:32
